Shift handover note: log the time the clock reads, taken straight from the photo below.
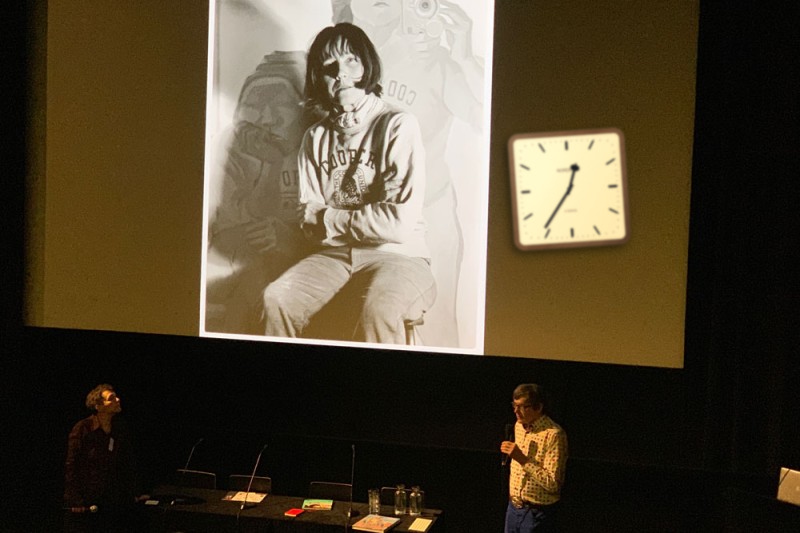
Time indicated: 12:36
